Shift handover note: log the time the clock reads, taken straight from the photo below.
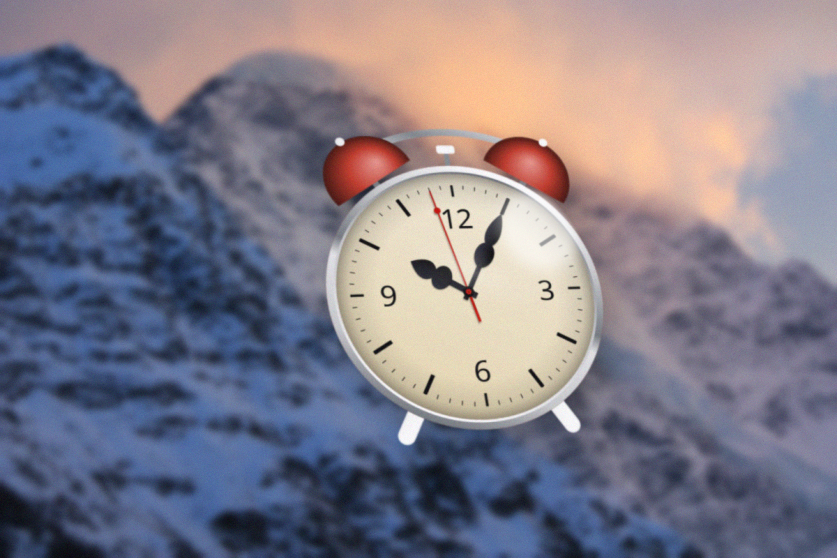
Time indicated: 10:04:58
